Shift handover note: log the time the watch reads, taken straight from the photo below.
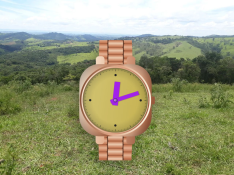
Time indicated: 12:12
